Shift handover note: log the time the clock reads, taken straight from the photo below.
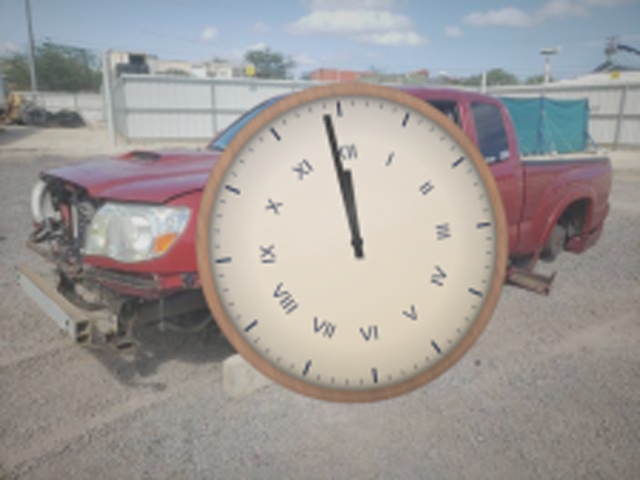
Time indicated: 11:59
